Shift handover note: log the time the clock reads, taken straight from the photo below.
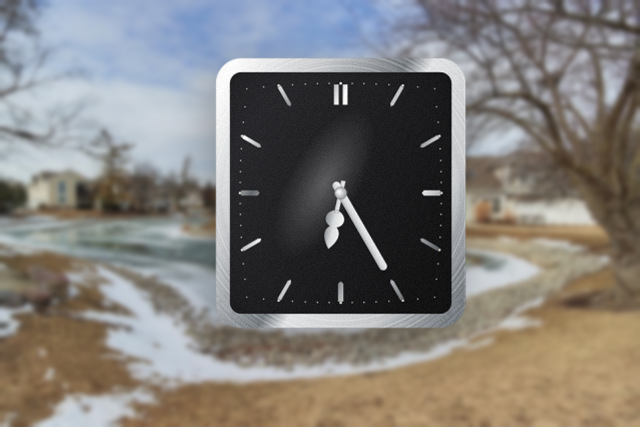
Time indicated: 6:25
